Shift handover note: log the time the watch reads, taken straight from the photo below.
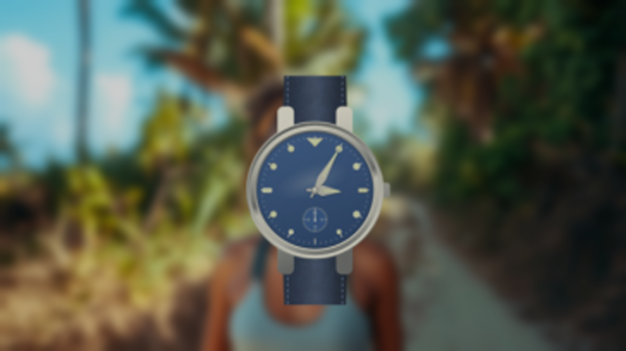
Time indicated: 3:05
